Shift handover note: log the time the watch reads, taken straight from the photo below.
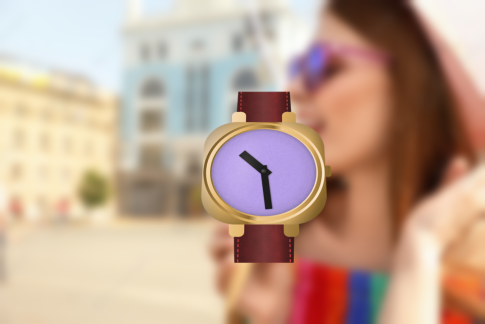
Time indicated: 10:29
